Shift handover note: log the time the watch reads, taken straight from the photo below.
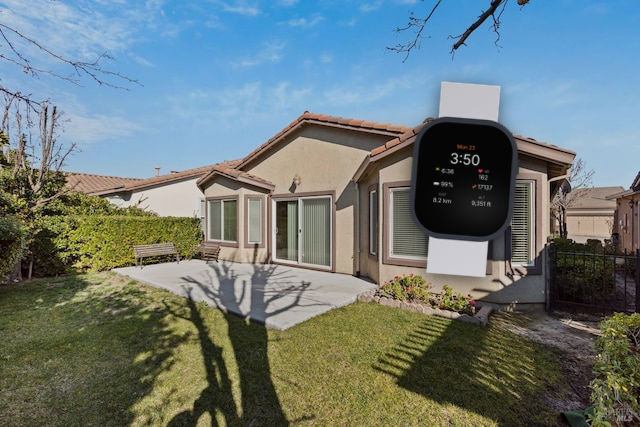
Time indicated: 3:50
